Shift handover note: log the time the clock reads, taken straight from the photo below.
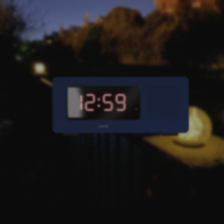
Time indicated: 12:59
